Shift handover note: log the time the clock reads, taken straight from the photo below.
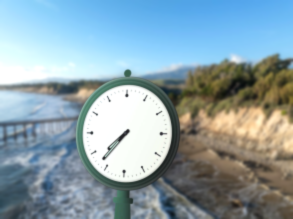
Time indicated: 7:37
